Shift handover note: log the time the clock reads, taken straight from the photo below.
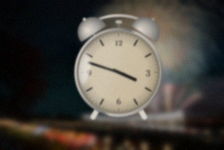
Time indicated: 3:48
